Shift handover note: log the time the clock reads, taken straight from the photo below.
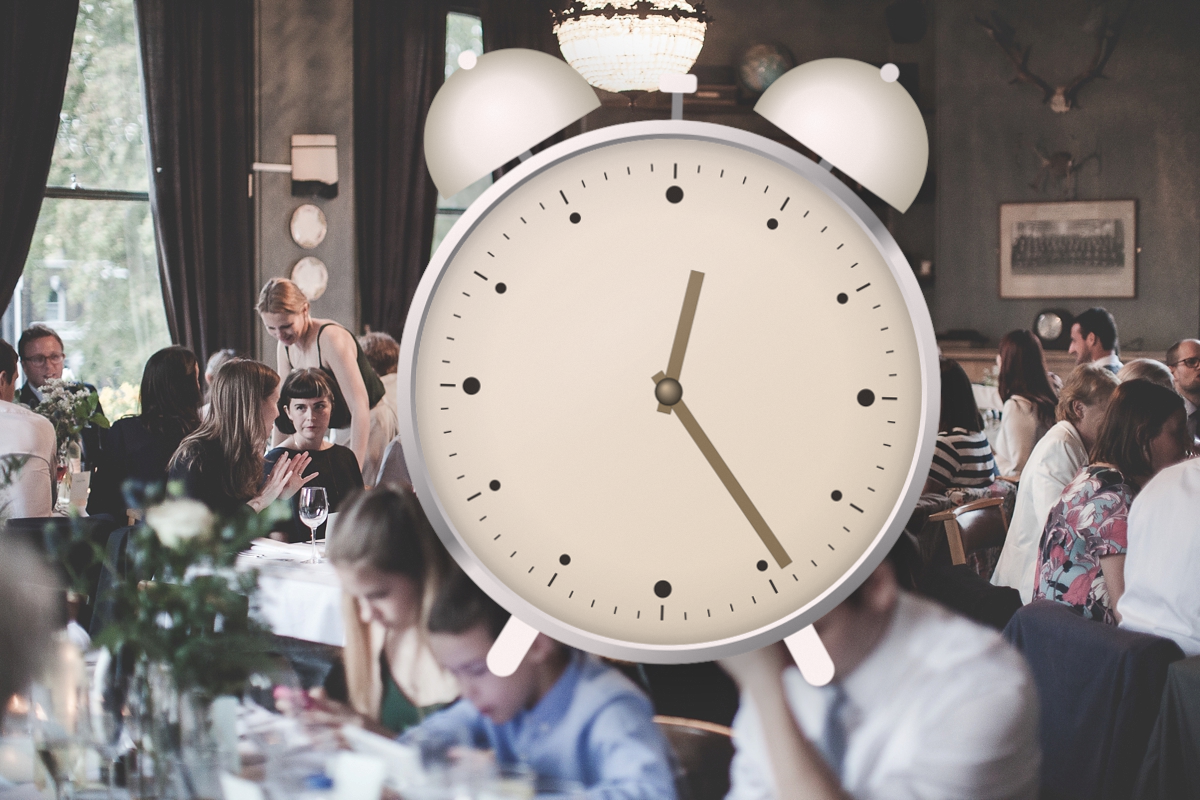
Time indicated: 12:24
